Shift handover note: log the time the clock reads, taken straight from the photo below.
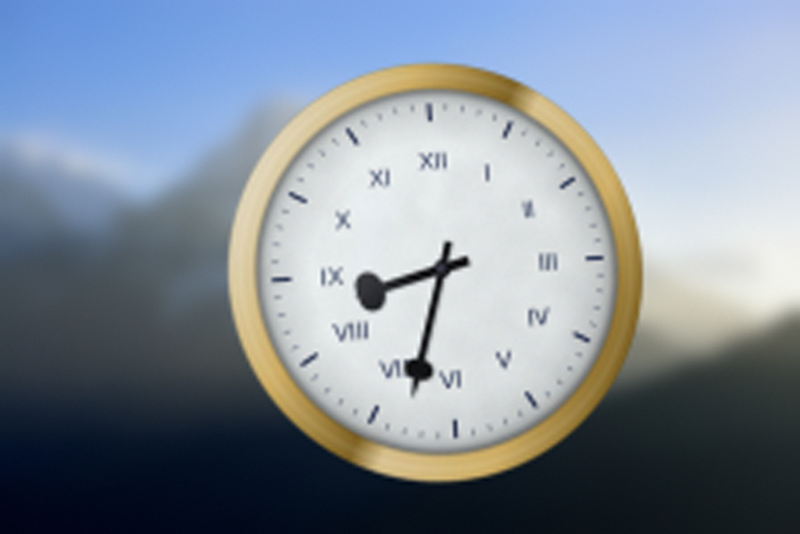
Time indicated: 8:33
